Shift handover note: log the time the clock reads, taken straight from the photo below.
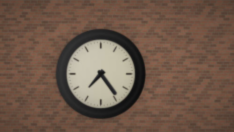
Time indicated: 7:24
